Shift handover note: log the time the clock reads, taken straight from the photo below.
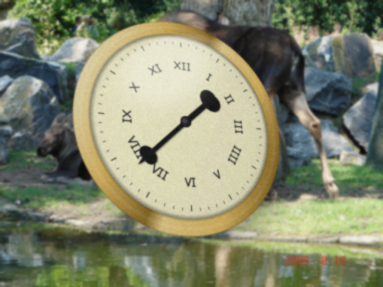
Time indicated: 1:38
